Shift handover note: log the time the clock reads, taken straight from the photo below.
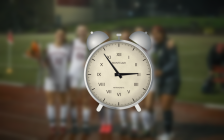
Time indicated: 2:54
